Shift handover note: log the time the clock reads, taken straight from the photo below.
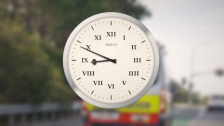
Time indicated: 8:49
